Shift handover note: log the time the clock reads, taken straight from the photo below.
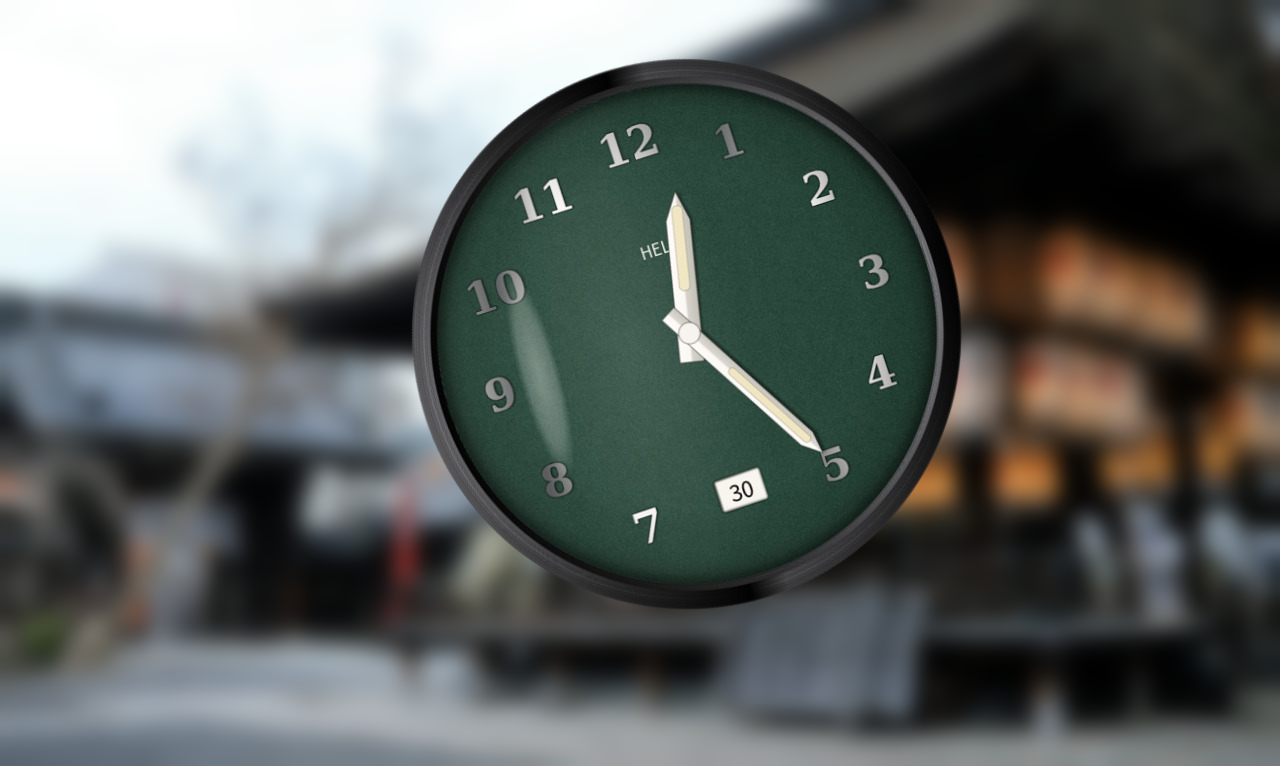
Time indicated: 12:25
